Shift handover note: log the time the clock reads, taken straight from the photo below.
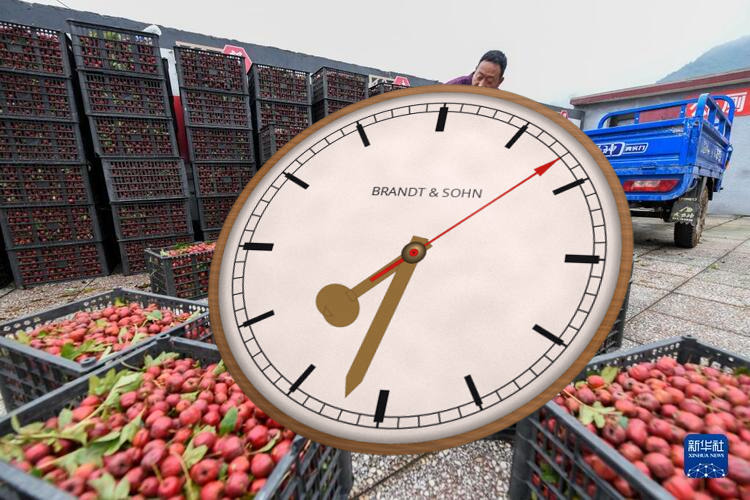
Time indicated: 7:32:08
